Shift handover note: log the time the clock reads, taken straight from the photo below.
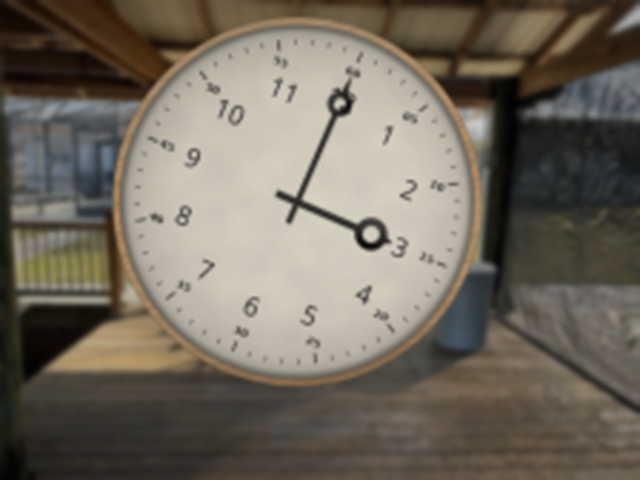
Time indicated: 3:00
